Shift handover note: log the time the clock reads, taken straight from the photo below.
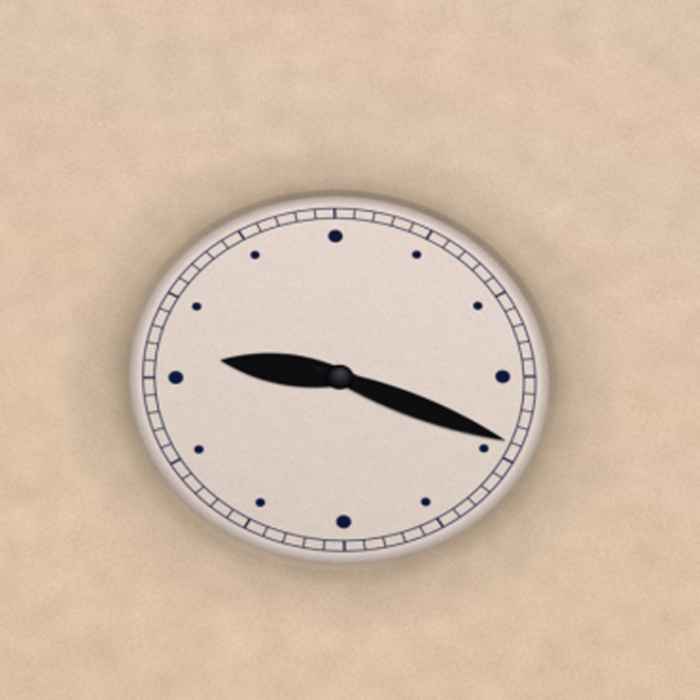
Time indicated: 9:19
